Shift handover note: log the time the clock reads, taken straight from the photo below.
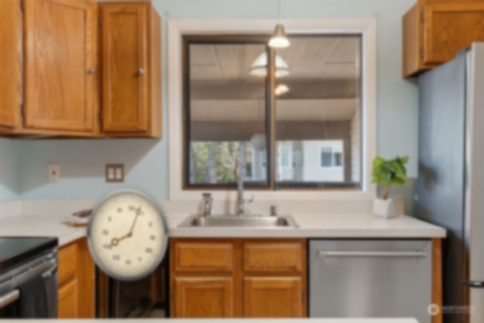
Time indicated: 8:03
